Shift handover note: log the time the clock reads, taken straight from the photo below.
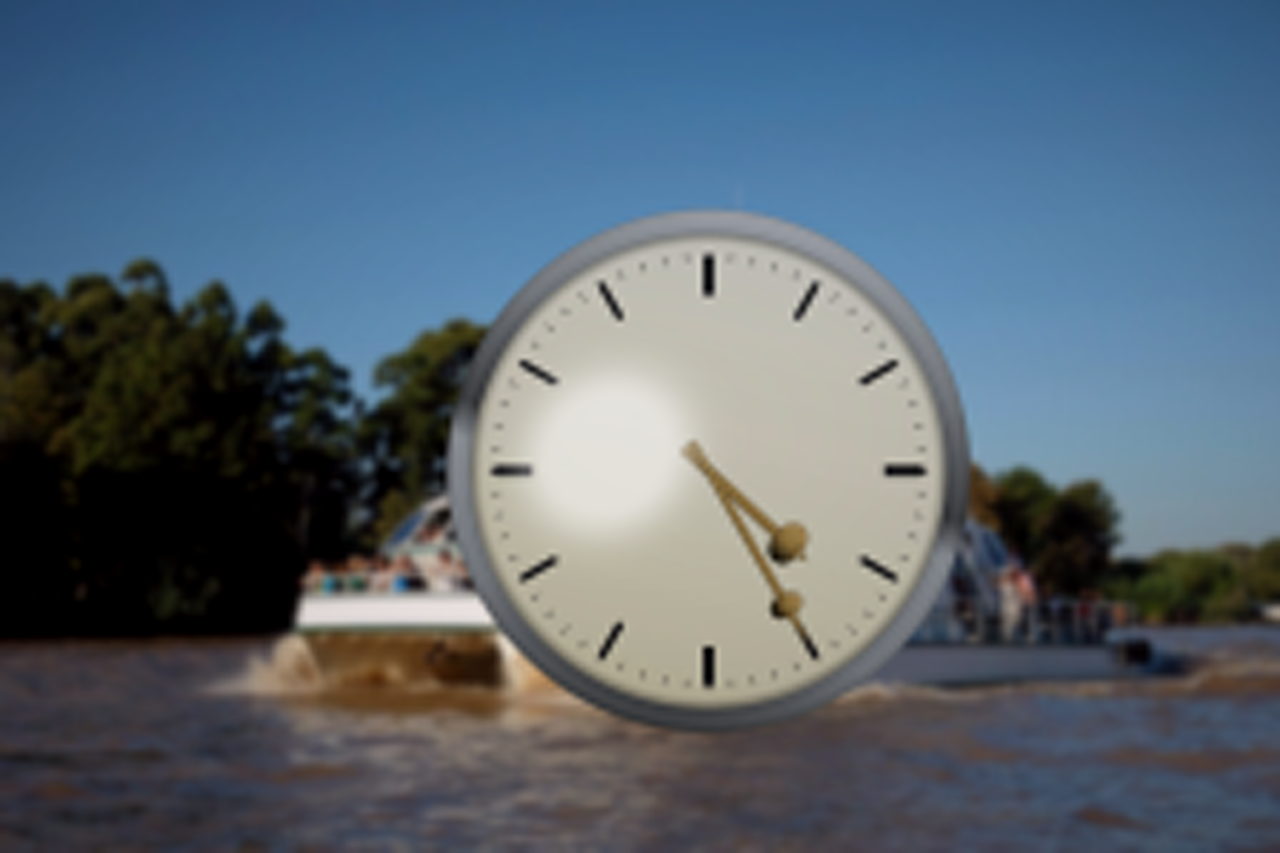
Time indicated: 4:25
